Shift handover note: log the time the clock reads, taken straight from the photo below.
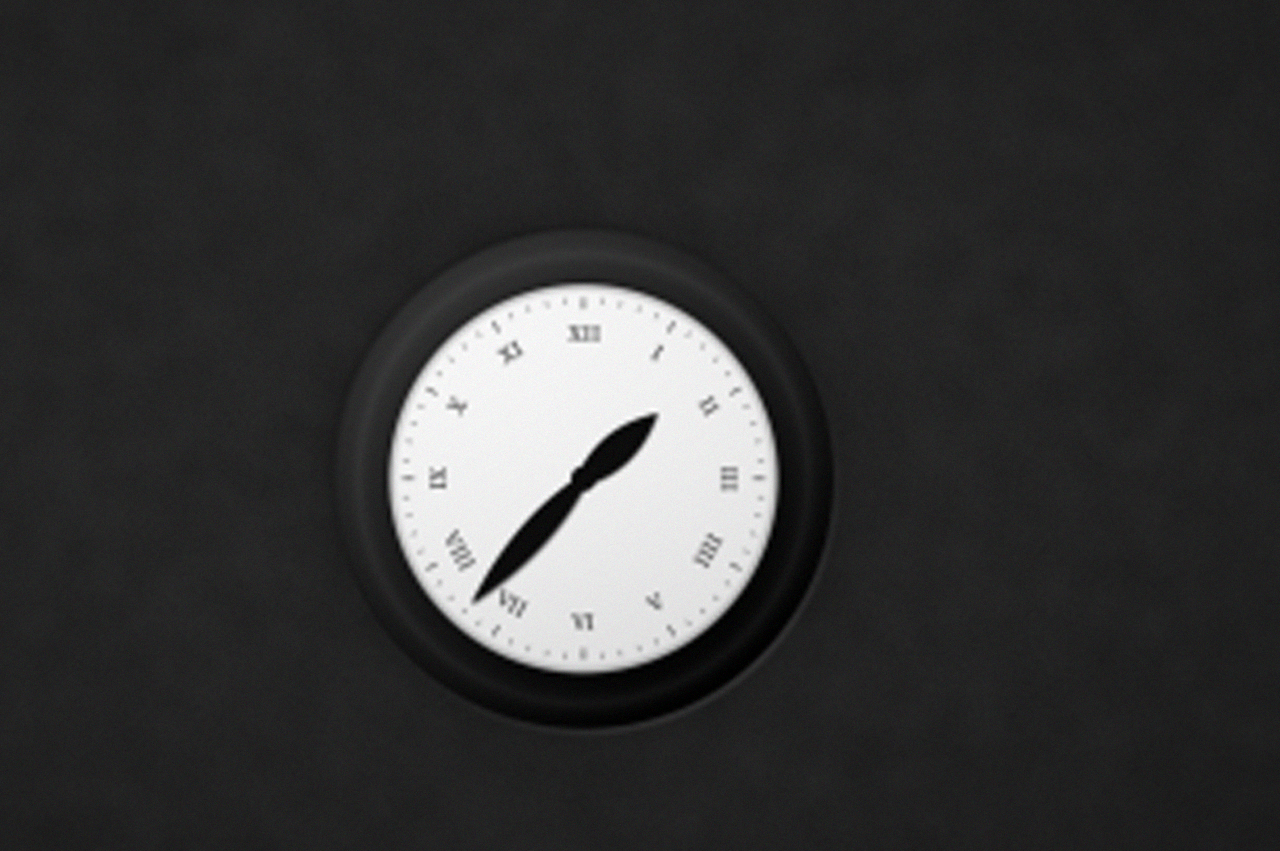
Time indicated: 1:37
